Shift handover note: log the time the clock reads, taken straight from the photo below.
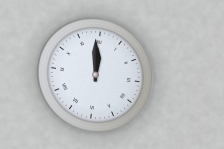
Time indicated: 11:59
